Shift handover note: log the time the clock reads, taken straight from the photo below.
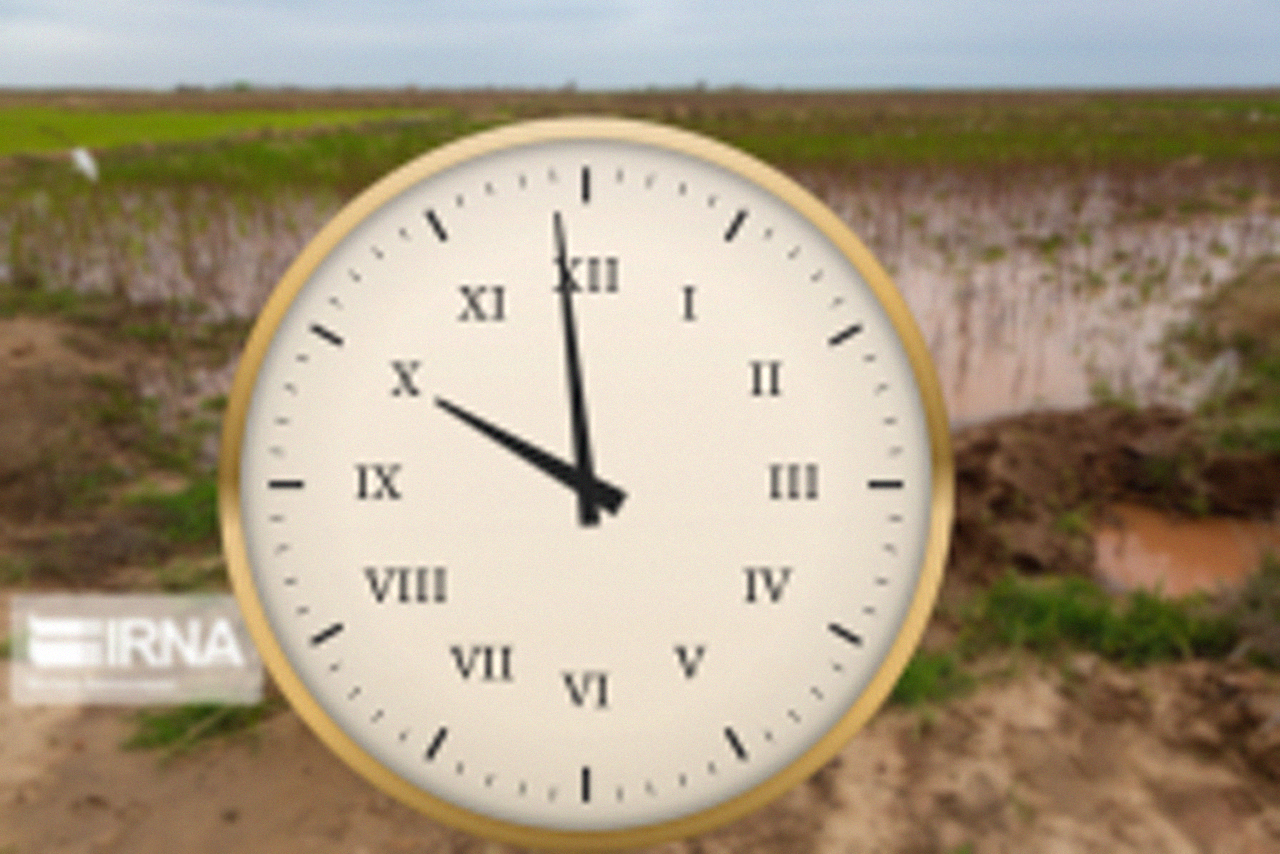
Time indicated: 9:59
